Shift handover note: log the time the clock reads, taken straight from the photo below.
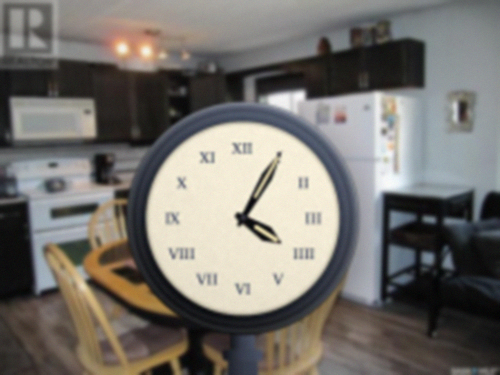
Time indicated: 4:05
